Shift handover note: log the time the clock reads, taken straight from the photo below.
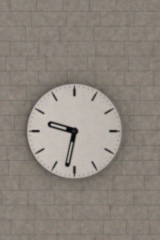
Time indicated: 9:32
